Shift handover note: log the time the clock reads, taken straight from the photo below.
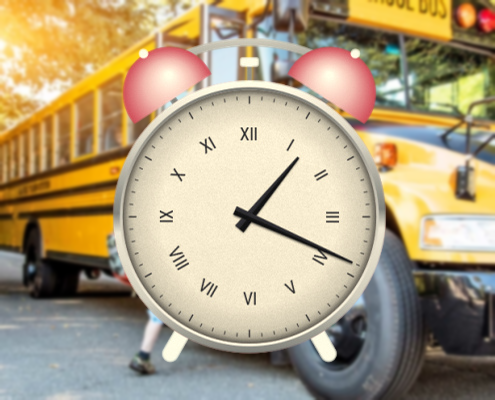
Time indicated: 1:19
